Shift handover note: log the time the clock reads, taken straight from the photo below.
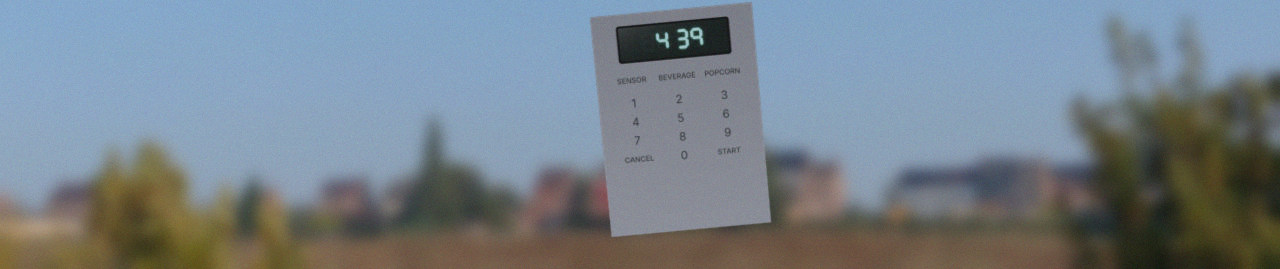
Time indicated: 4:39
